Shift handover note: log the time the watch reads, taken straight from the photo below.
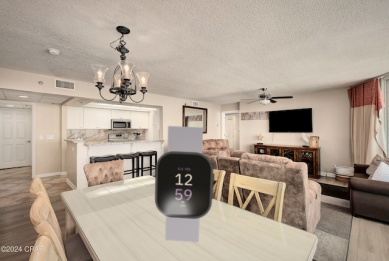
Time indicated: 12:59
